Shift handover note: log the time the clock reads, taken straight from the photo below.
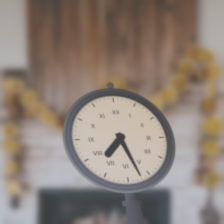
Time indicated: 7:27
